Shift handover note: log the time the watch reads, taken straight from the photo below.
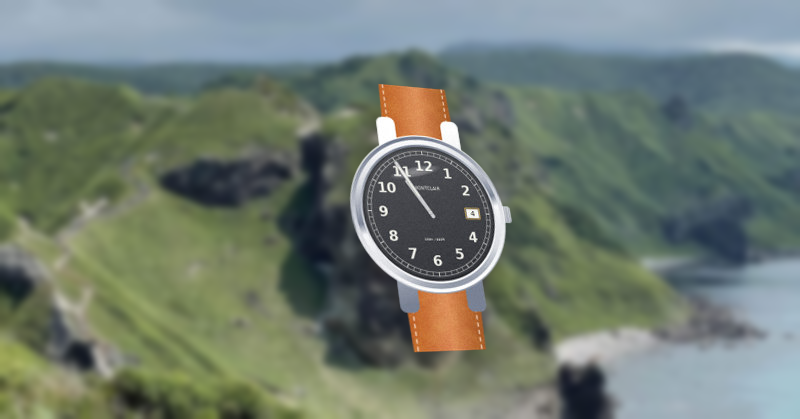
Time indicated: 10:55
